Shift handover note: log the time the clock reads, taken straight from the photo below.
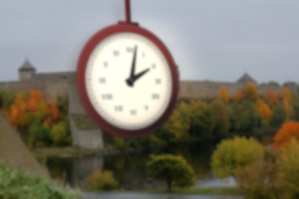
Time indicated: 2:02
